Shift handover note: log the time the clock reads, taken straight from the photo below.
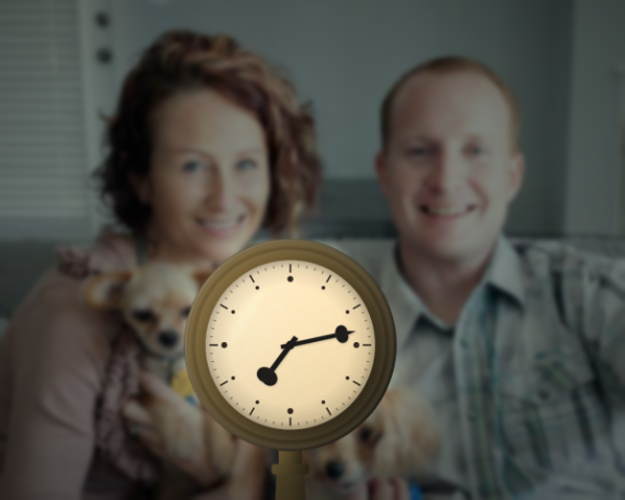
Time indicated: 7:13
